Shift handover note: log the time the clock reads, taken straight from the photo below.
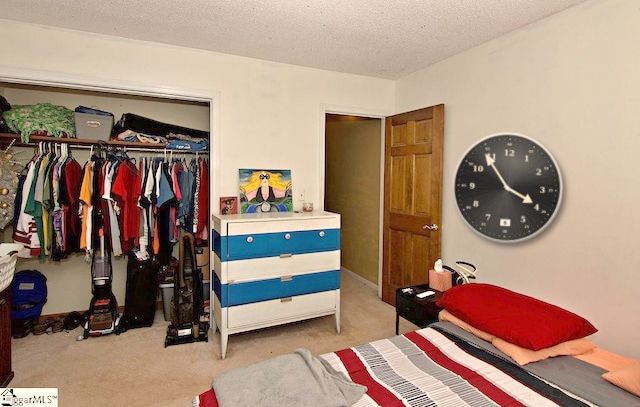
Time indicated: 3:54
